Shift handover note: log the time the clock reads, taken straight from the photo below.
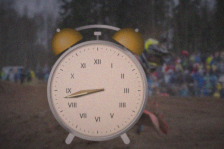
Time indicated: 8:43
